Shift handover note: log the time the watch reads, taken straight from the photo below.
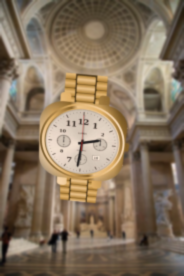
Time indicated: 2:31
